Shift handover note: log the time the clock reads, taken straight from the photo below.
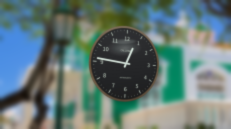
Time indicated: 12:46
